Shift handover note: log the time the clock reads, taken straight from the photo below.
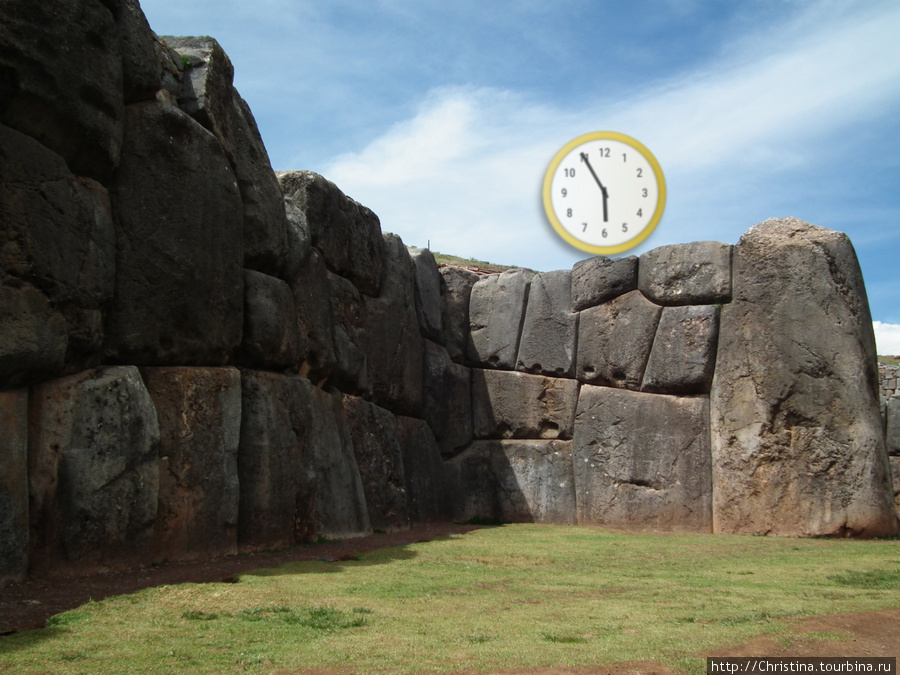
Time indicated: 5:55
